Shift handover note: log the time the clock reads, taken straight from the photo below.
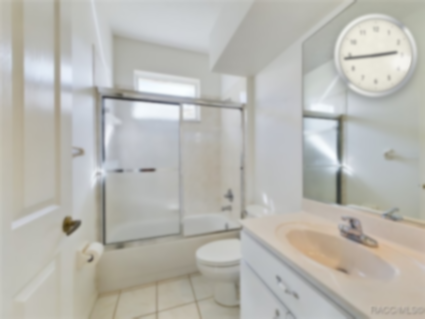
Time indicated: 2:44
